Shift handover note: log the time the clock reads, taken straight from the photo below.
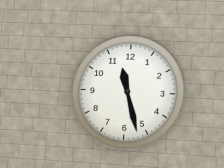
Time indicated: 11:27
